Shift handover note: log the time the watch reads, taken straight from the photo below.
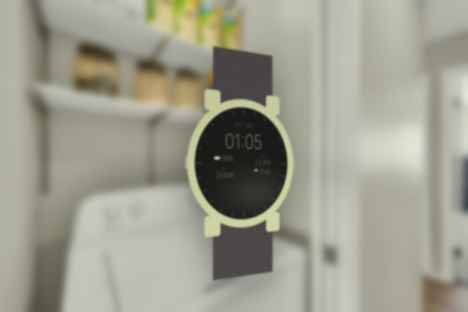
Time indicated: 1:05
